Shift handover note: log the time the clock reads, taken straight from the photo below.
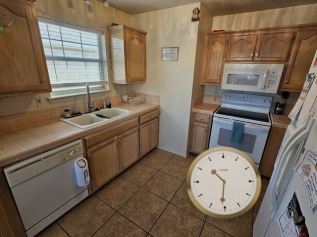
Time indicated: 10:31
